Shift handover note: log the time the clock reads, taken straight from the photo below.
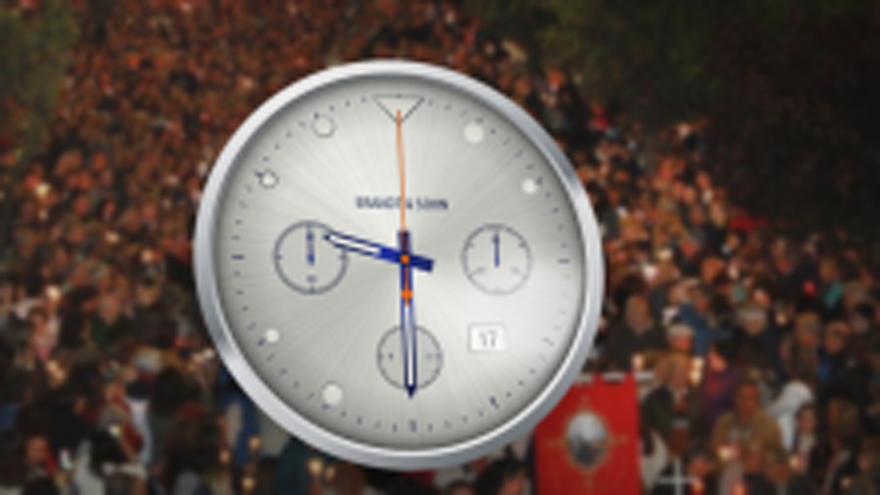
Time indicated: 9:30
